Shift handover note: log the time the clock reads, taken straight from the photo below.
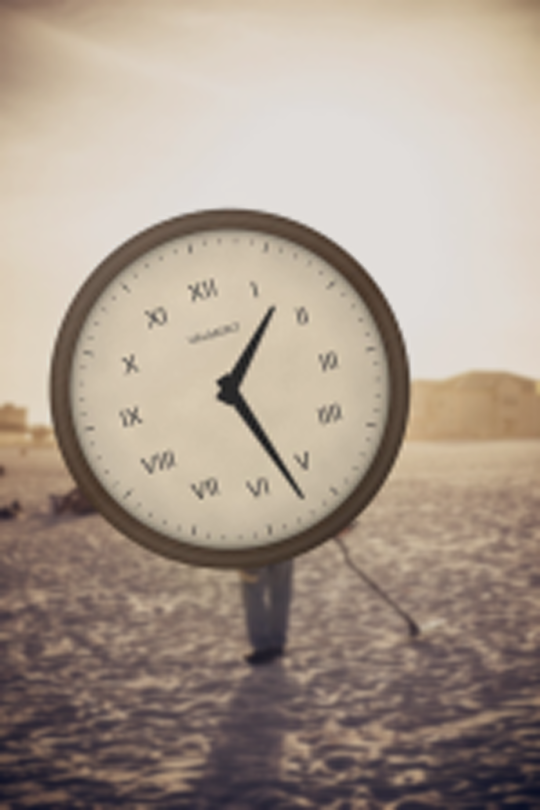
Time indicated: 1:27
